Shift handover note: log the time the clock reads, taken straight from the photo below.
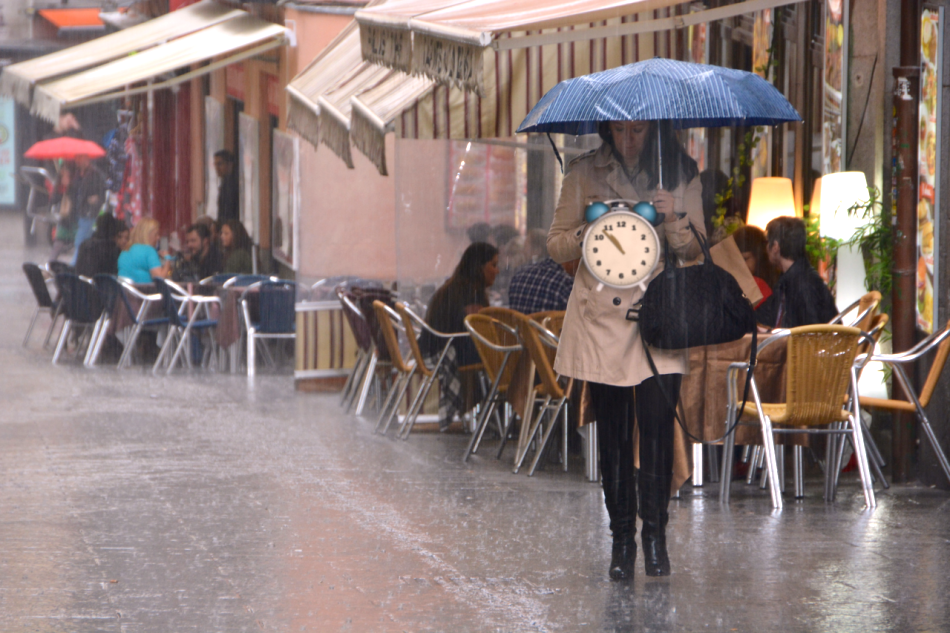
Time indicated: 10:53
